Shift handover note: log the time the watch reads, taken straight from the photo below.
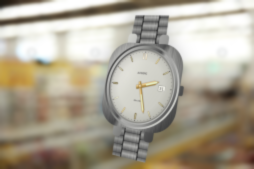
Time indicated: 2:27
